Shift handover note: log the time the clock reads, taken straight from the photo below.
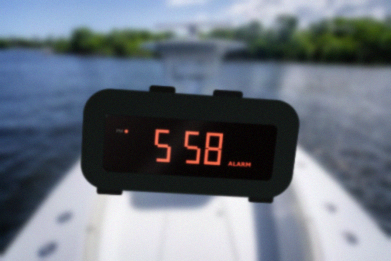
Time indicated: 5:58
